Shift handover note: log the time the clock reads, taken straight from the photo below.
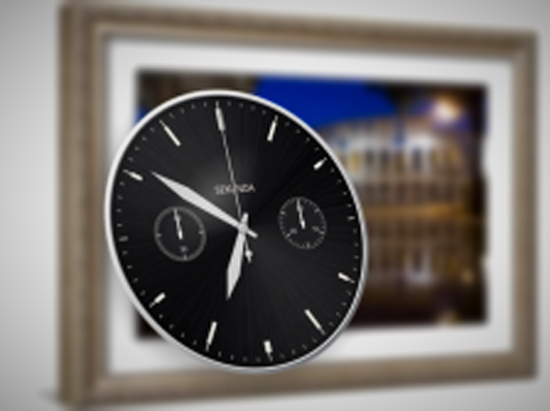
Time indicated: 6:51
